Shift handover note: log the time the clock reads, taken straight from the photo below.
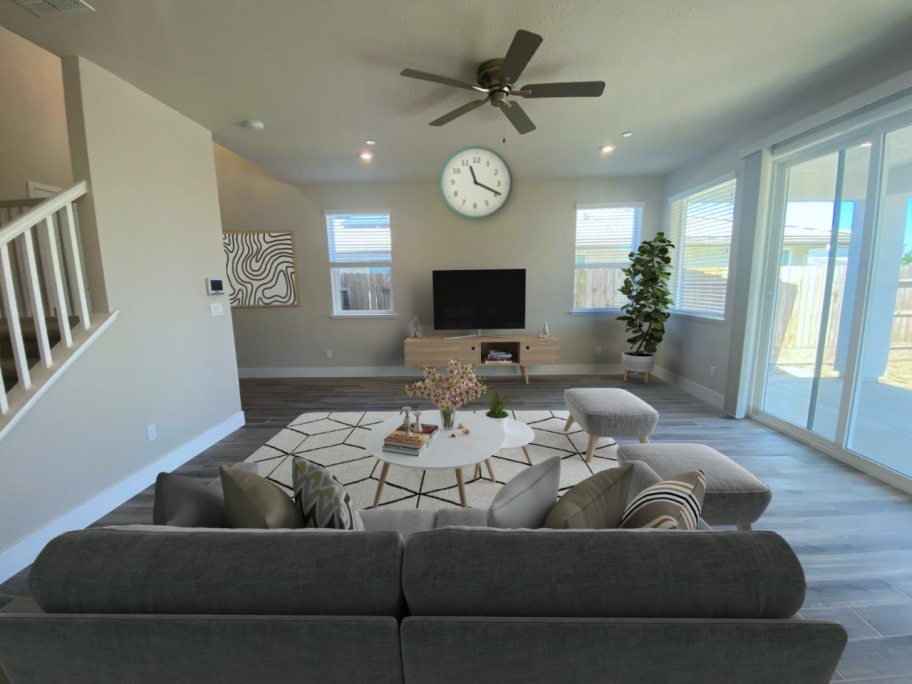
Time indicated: 11:19
